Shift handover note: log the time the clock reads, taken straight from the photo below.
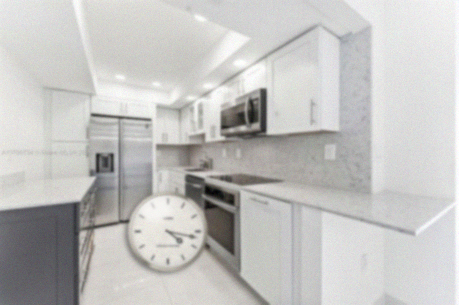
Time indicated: 4:17
